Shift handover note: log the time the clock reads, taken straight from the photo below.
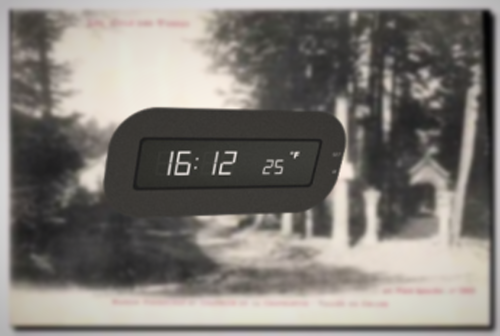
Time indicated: 16:12
